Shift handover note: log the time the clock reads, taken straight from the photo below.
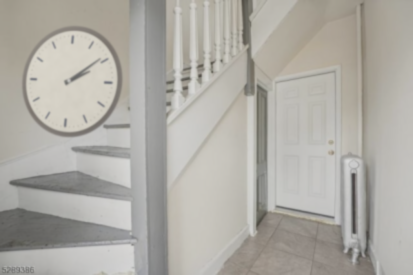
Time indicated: 2:09
